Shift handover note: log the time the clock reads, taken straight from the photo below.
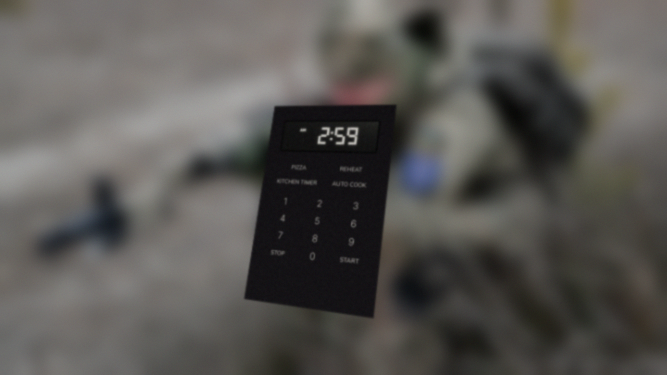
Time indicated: 2:59
